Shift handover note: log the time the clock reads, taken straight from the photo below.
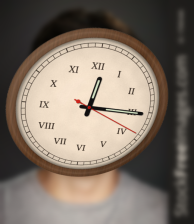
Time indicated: 12:15:19
